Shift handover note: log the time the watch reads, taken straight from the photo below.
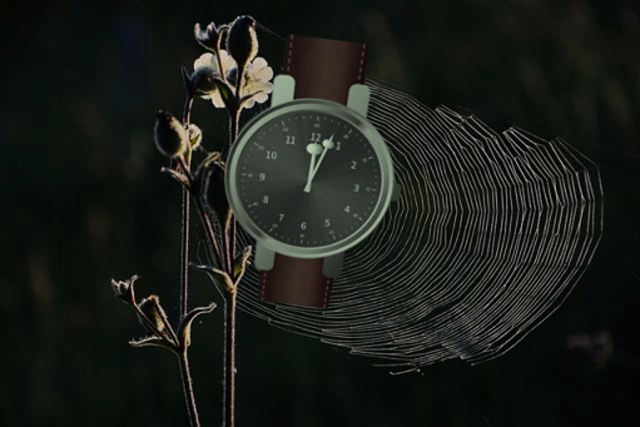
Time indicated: 12:03
